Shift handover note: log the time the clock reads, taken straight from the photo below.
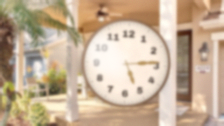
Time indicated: 5:14
